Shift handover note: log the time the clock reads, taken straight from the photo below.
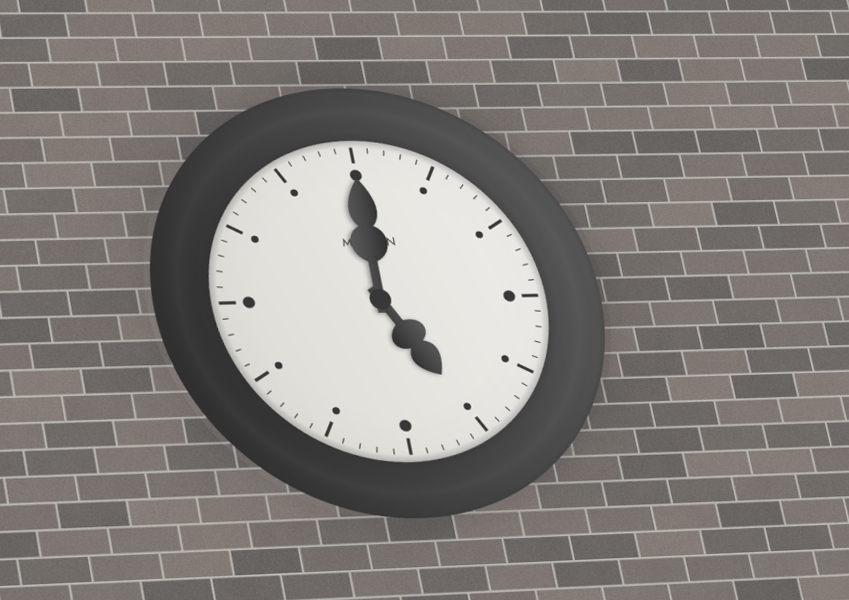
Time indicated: 5:00
